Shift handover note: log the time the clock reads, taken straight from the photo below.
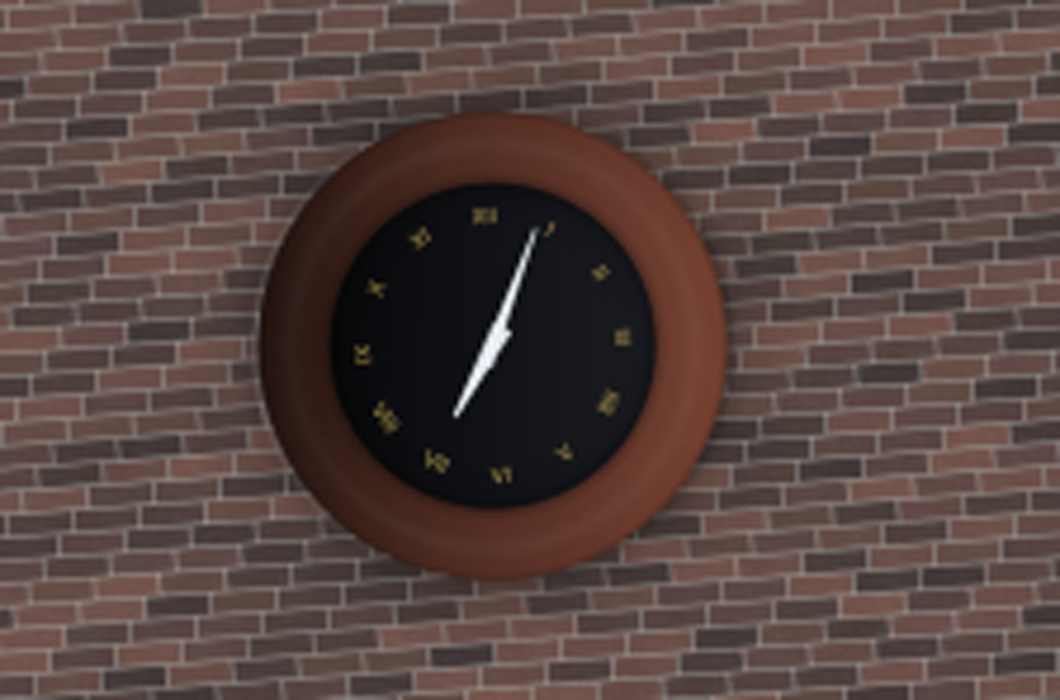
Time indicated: 7:04
